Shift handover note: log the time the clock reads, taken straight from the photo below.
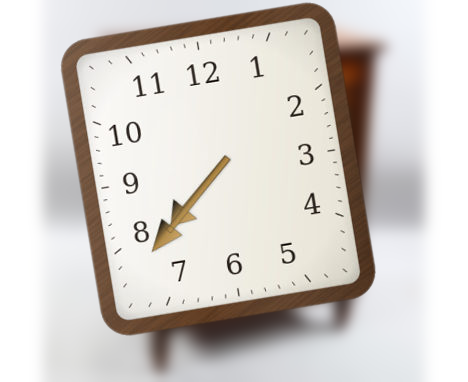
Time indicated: 7:38
